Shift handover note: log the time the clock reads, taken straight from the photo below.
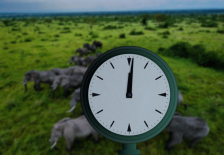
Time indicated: 12:01
